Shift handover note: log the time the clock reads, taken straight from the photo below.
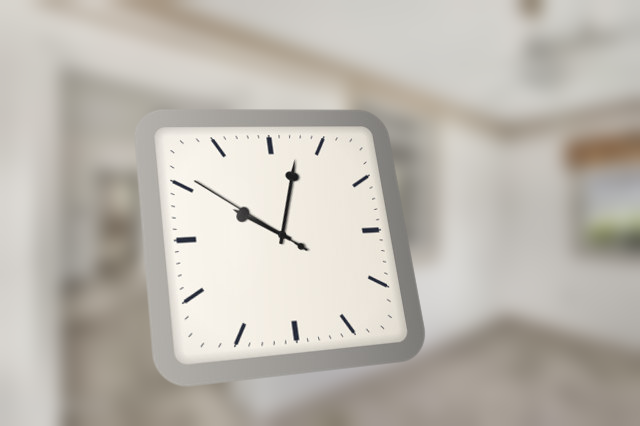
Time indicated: 10:02:51
